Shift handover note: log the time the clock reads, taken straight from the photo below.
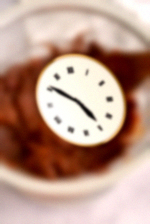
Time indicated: 4:51
